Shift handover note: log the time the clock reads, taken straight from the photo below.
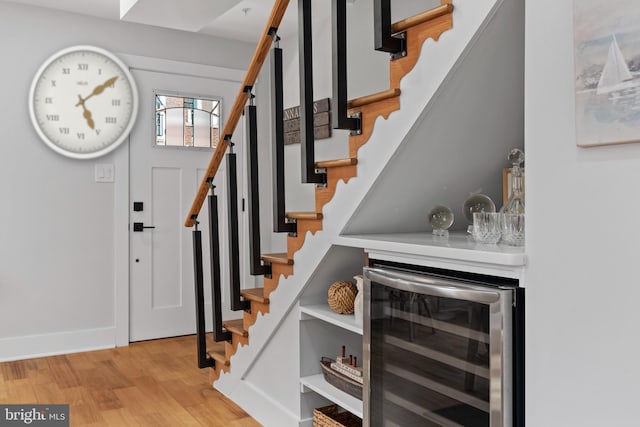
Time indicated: 5:09
